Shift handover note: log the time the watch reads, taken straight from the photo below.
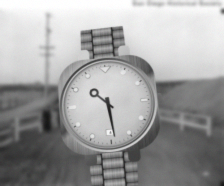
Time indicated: 10:29
